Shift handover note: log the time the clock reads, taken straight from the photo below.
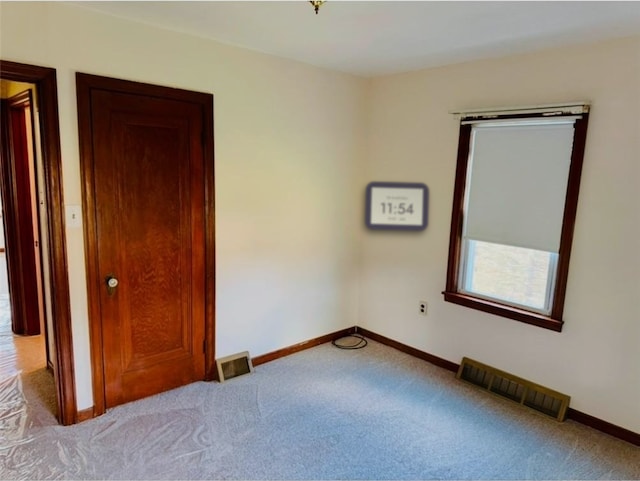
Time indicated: 11:54
